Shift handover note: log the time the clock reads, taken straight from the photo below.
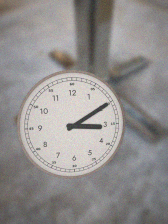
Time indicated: 3:10
